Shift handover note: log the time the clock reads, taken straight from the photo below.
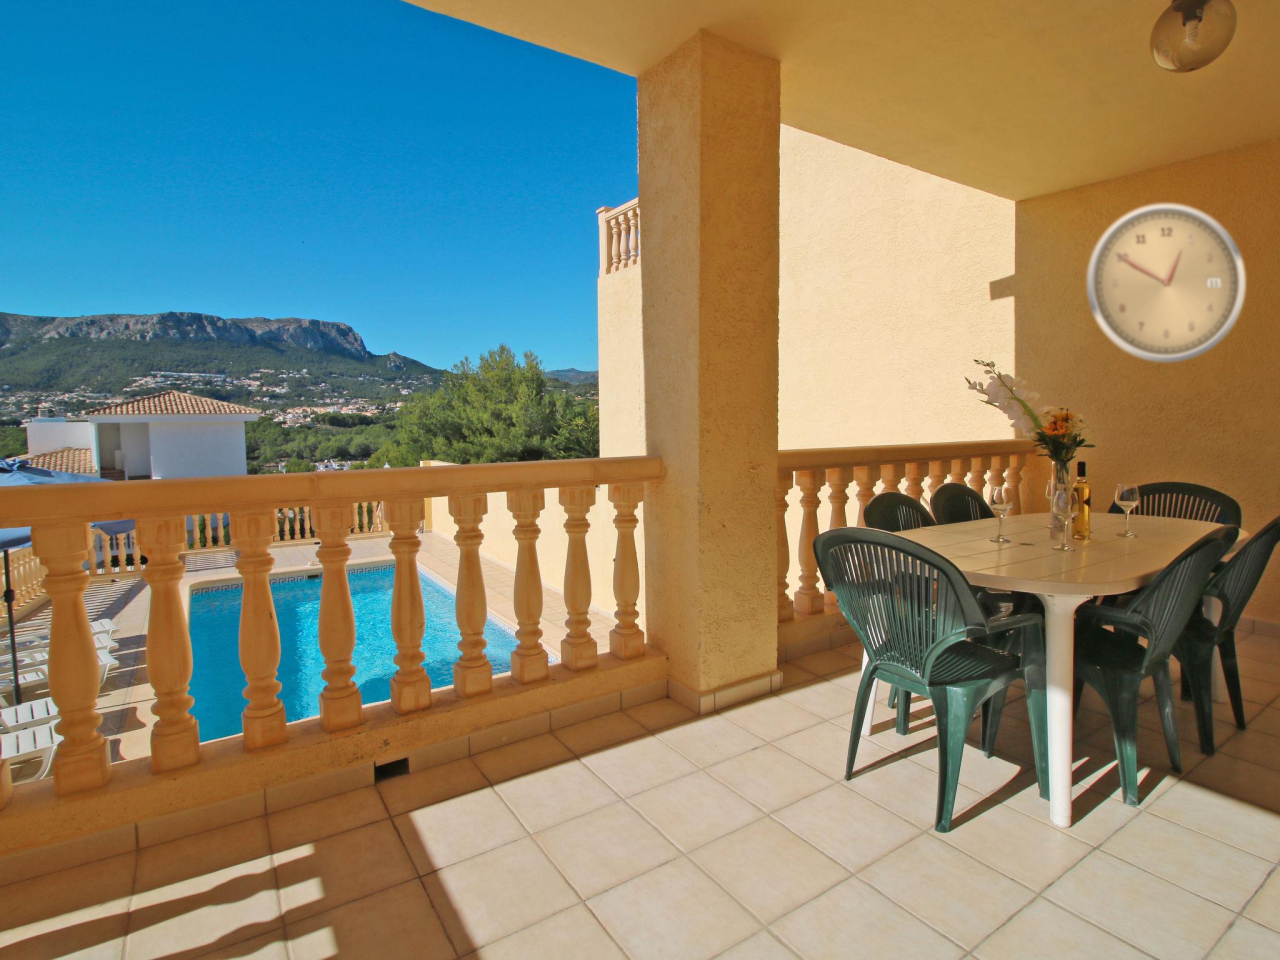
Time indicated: 12:50
